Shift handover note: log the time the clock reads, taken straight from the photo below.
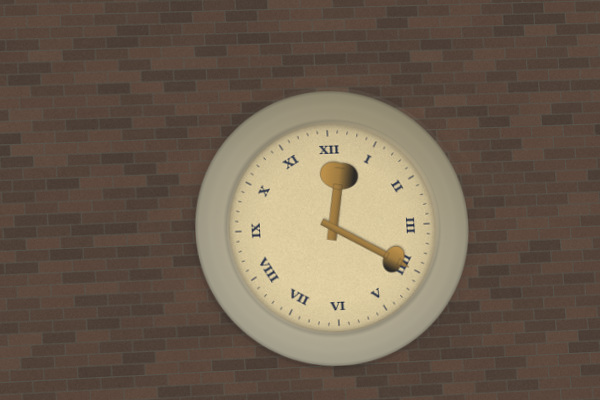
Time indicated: 12:20
